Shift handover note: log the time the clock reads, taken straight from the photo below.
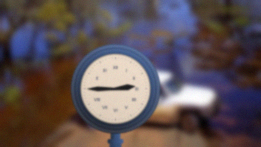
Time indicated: 2:45
